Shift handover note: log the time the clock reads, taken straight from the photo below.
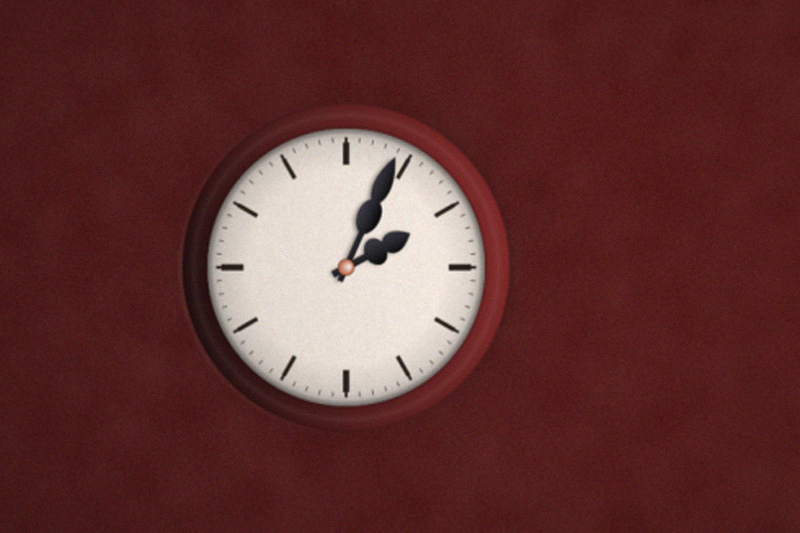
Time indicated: 2:04
